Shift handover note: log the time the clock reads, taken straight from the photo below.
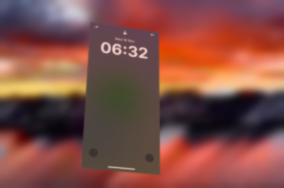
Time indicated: 6:32
